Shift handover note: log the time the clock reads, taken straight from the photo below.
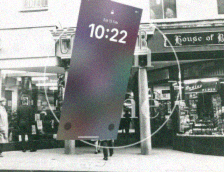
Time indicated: 10:22
